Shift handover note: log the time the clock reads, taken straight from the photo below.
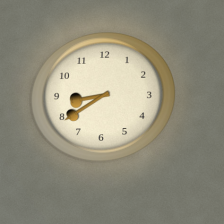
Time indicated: 8:39
